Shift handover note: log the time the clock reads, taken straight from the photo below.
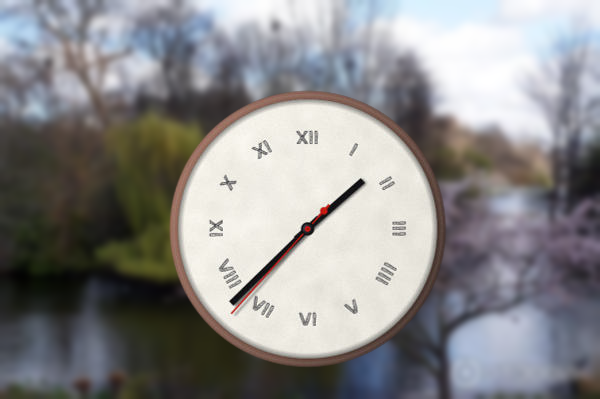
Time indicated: 1:37:37
